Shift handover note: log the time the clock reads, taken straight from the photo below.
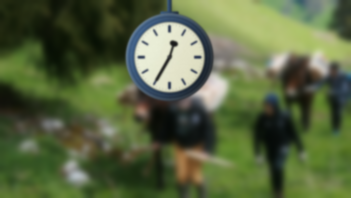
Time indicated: 12:35
